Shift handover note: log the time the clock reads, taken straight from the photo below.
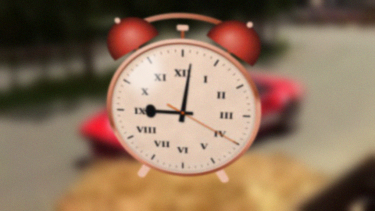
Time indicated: 9:01:20
